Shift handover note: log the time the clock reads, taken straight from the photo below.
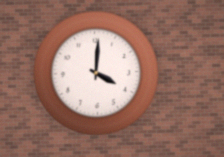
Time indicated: 4:01
